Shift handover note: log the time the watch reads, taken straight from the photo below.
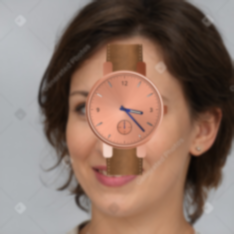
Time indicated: 3:23
